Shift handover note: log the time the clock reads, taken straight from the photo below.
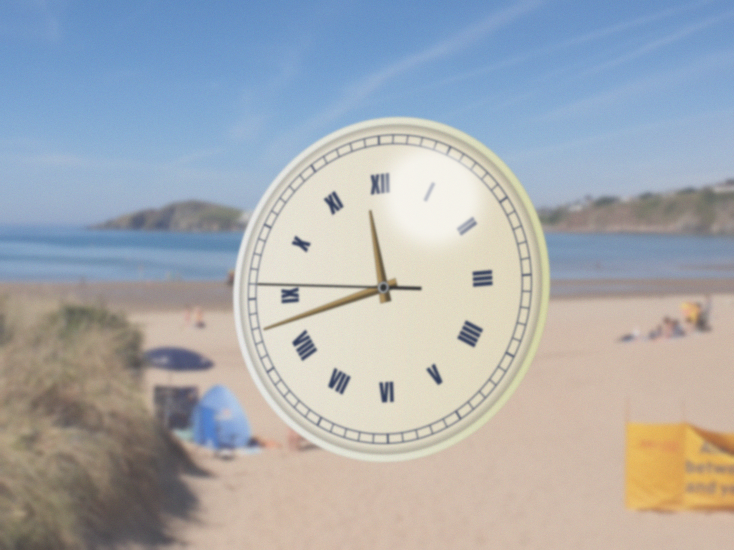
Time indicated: 11:42:46
